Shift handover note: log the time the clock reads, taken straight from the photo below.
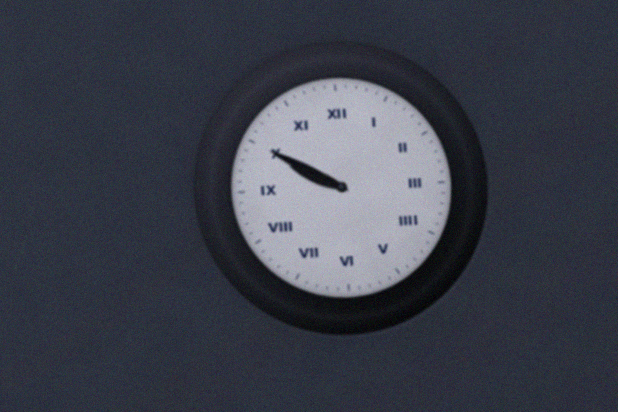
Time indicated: 9:50
